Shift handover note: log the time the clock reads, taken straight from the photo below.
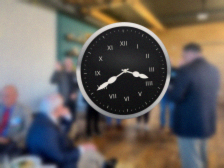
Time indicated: 3:40
